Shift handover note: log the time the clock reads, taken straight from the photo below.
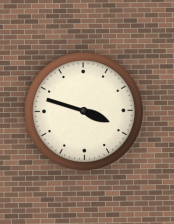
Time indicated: 3:48
